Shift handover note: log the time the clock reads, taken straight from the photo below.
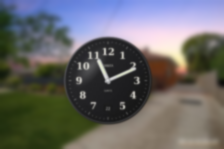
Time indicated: 11:11
